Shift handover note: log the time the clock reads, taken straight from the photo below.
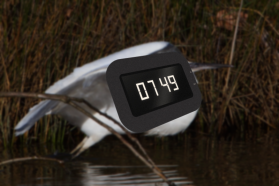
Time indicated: 7:49
